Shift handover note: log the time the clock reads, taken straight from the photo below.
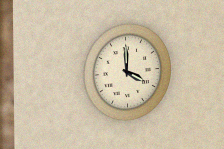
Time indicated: 4:00
